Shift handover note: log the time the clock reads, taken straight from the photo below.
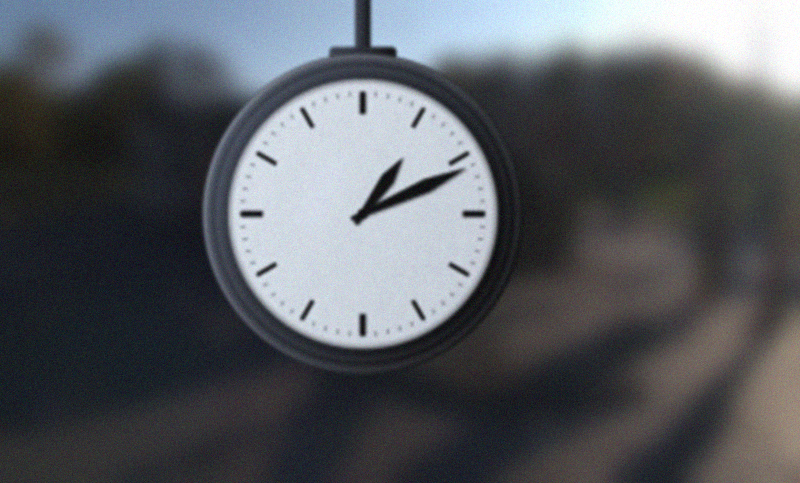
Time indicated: 1:11
